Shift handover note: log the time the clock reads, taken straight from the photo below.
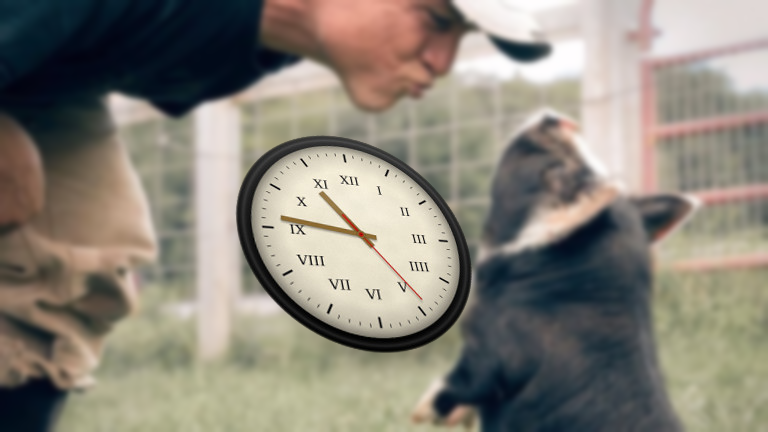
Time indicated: 10:46:24
